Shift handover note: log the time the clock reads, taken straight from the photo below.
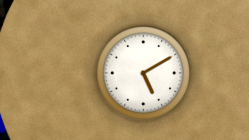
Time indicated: 5:10
